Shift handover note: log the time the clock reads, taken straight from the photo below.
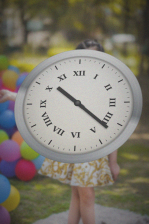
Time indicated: 10:22
